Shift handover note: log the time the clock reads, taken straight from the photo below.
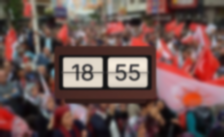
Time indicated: 18:55
